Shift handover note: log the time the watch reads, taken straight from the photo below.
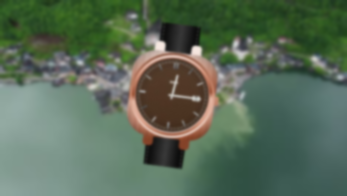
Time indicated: 12:15
